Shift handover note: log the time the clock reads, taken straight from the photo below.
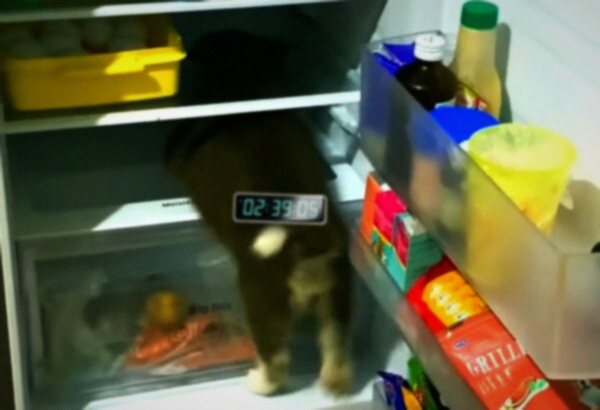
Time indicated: 2:39:05
